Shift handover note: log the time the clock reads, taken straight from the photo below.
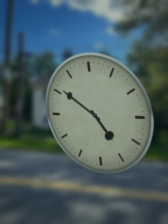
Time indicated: 4:51
